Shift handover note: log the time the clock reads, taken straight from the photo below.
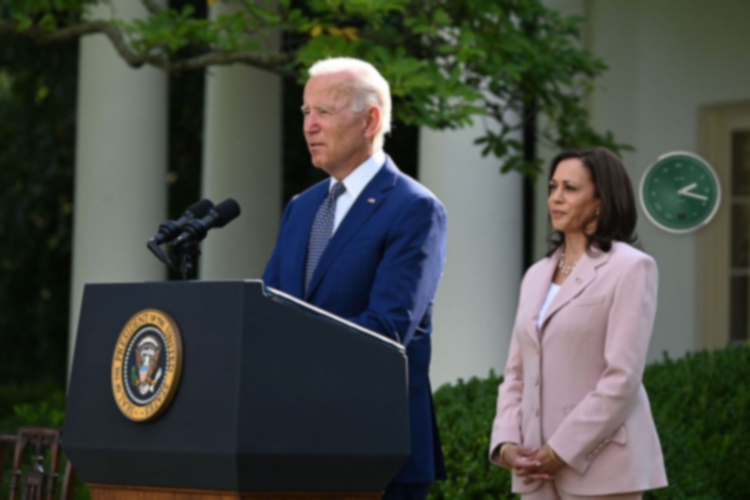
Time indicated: 2:18
